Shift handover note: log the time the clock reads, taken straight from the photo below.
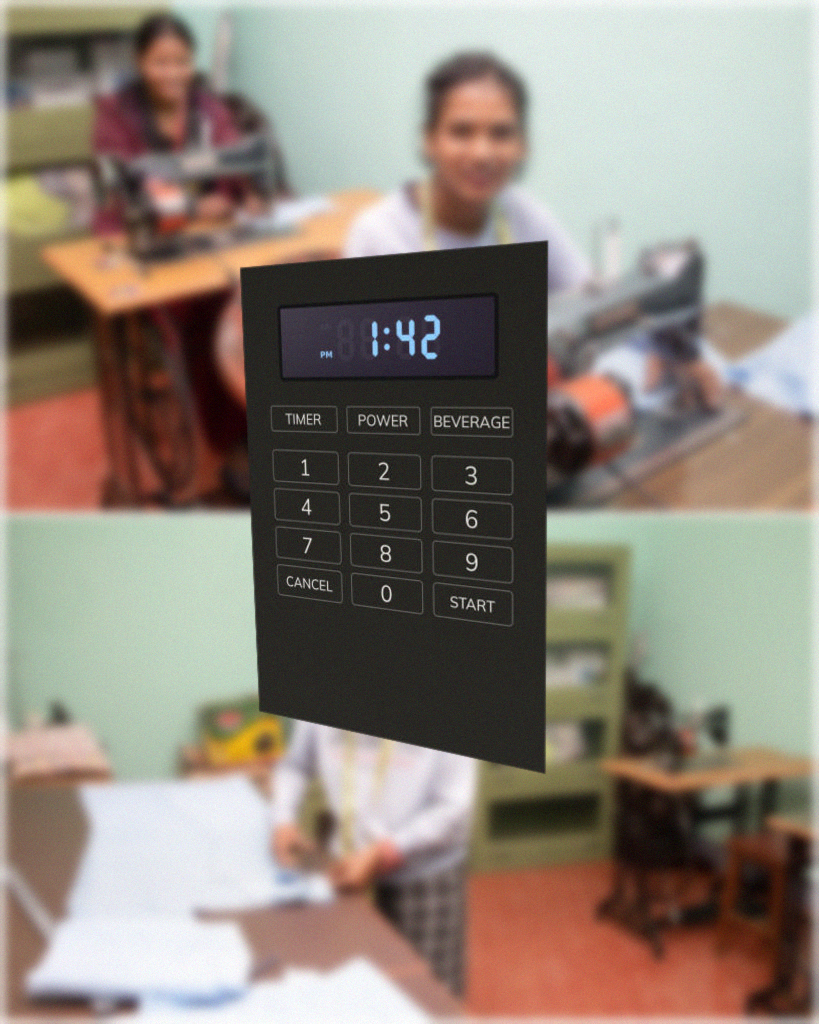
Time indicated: 1:42
